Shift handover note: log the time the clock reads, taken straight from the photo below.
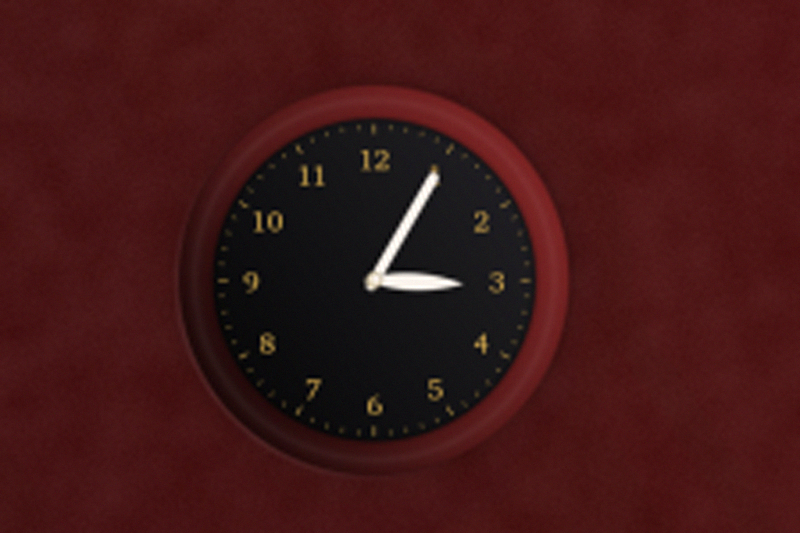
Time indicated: 3:05
